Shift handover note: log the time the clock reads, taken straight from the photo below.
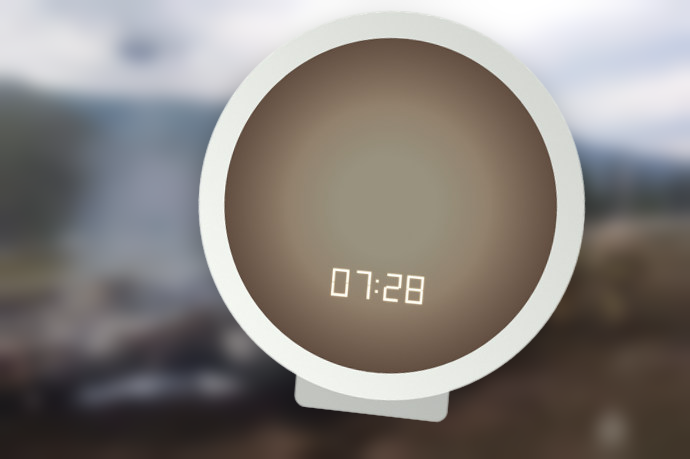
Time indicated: 7:28
